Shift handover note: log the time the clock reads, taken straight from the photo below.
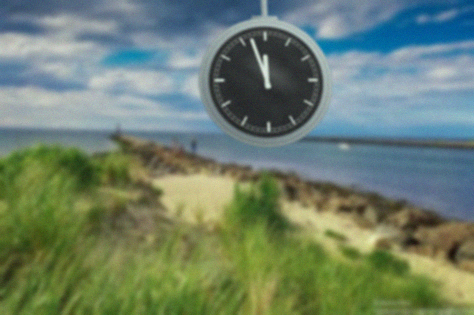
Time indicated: 11:57
